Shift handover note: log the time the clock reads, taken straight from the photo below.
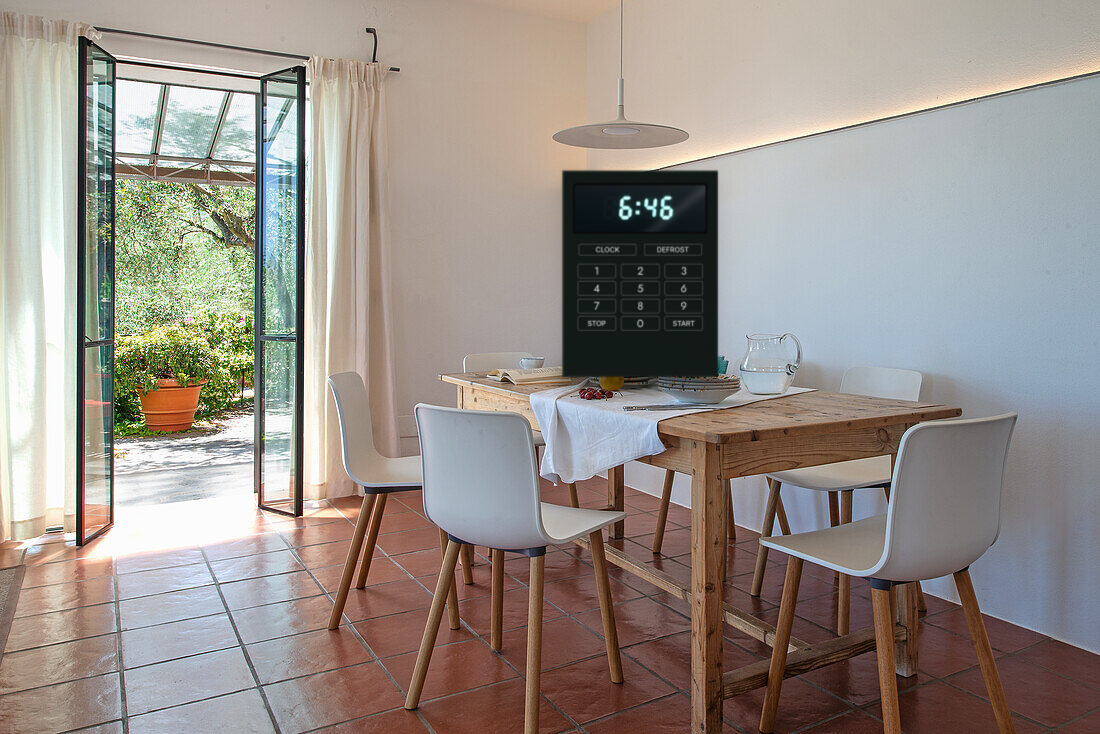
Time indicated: 6:46
